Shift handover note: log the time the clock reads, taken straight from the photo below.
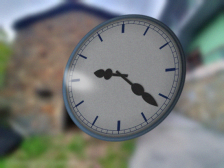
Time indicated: 9:22
